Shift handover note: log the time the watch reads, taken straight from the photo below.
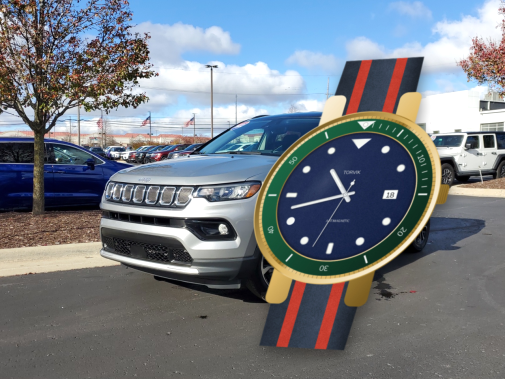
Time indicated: 10:42:33
